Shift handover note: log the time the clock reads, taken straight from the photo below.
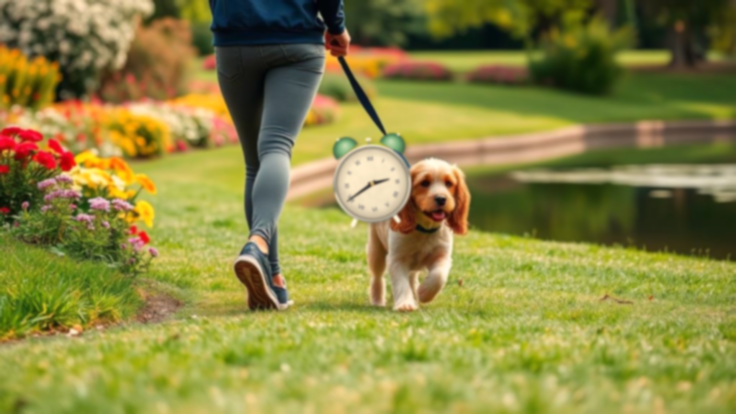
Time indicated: 2:40
